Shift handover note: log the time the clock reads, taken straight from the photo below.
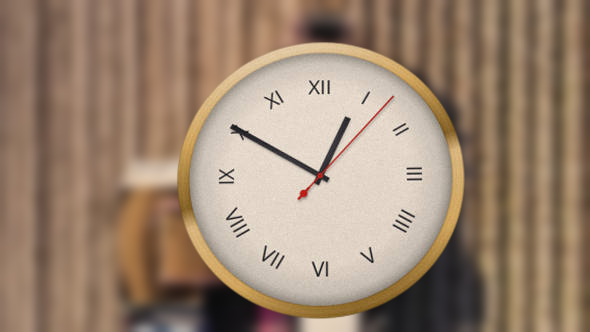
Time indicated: 12:50:07
